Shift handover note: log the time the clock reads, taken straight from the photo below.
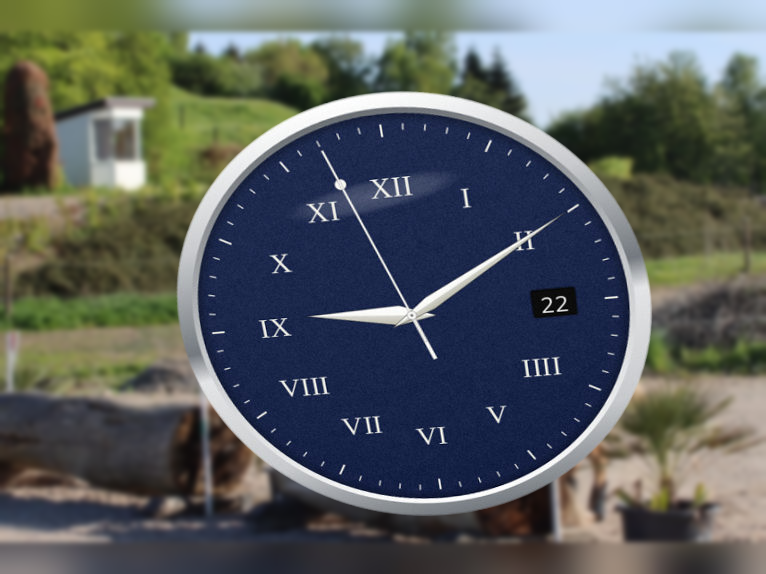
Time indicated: 9:09:57
